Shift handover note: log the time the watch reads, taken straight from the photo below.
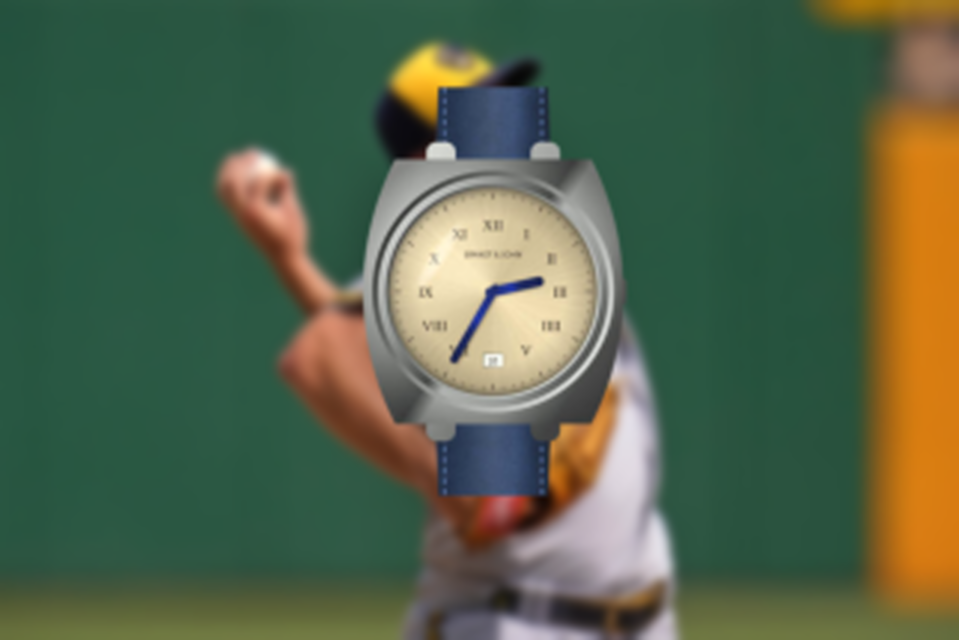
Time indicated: 2:35
